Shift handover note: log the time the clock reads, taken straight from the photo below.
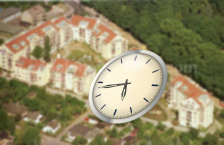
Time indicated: 5:43
